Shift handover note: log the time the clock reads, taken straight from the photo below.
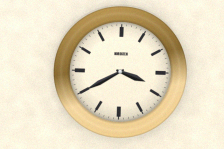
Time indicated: 3:40
